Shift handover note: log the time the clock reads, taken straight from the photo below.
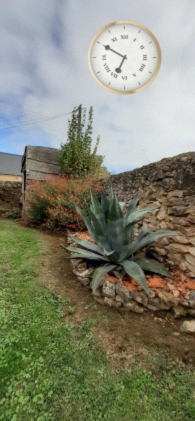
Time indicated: 6:50
